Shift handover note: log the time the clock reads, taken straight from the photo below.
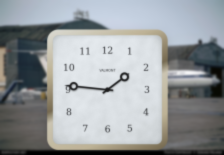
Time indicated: 1:46
